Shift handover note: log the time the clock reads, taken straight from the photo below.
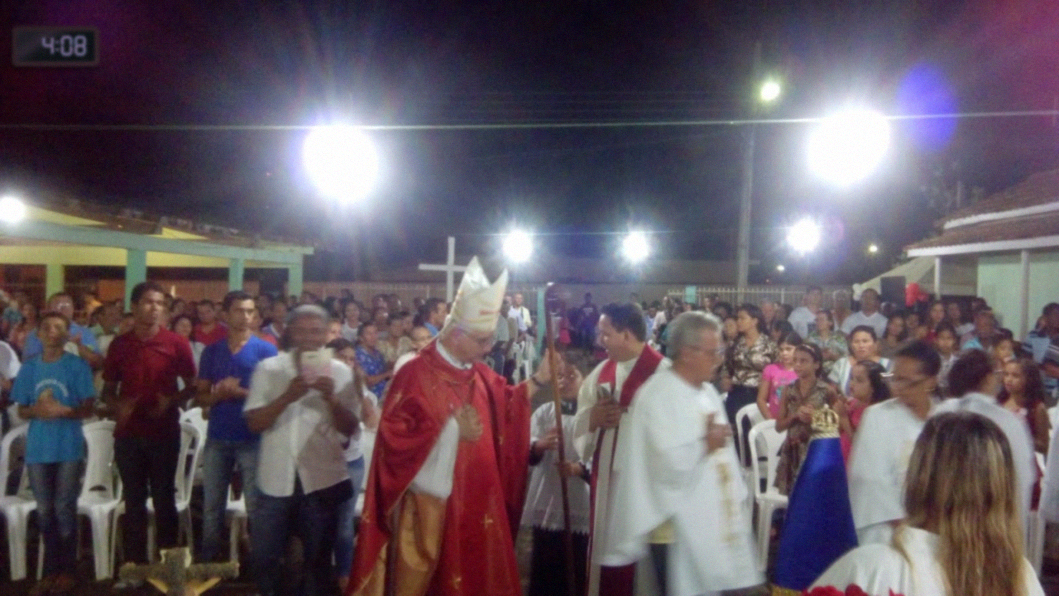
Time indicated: 4:08
